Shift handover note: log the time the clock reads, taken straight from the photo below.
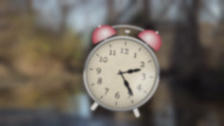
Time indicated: 2:24
